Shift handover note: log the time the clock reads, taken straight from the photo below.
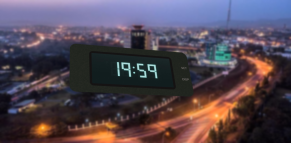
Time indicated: 19:59
